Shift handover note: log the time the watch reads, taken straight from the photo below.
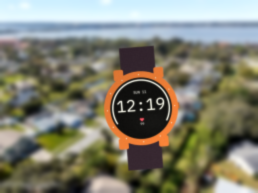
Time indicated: 12:19
